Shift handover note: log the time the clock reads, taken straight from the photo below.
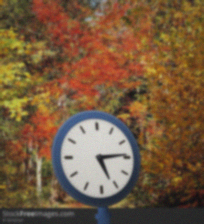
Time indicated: 5:14
